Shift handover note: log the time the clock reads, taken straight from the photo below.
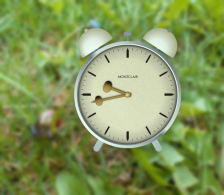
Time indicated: 9:43
